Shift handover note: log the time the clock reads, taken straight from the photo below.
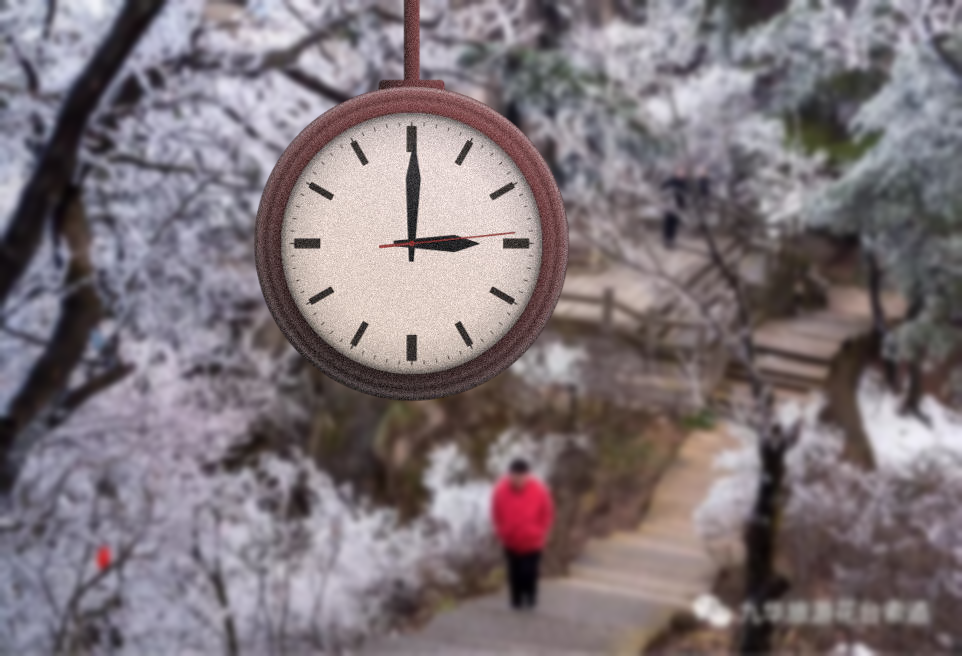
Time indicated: 3:00:14
